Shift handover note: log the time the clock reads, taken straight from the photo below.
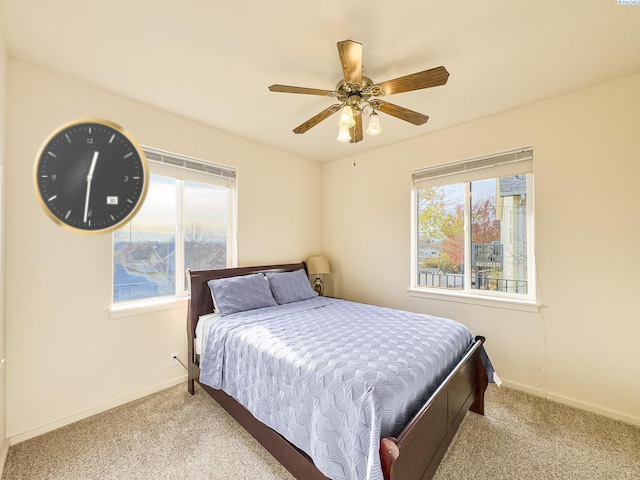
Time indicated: 12:31
